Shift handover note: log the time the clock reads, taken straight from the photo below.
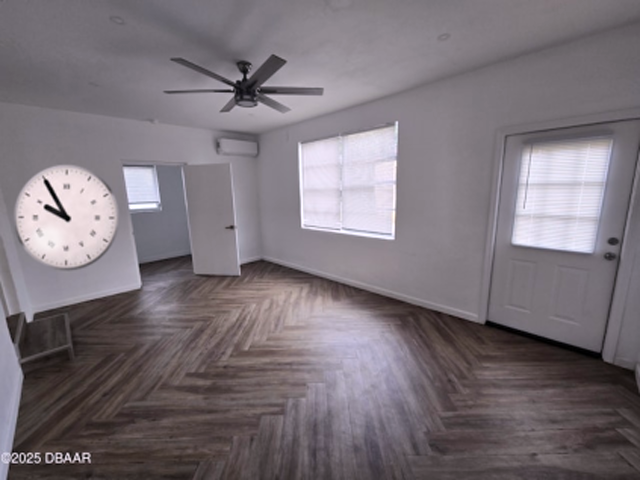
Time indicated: 9:55
